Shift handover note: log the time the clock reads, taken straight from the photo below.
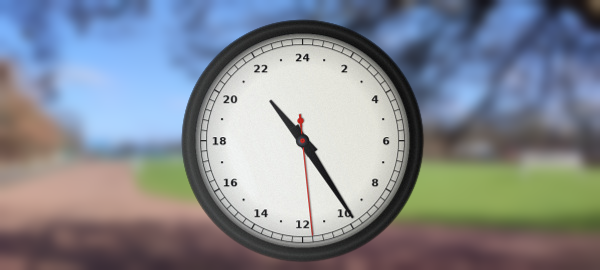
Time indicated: 21:24:29
